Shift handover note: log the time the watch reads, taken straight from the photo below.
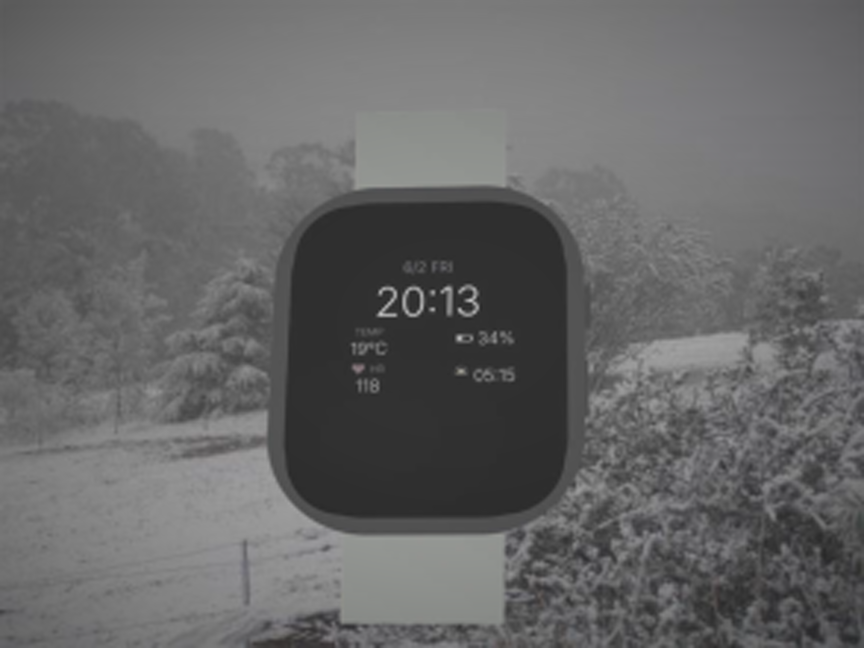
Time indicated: 20:13
